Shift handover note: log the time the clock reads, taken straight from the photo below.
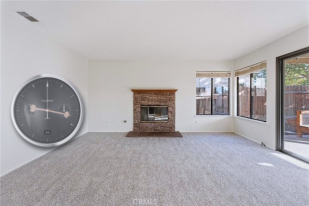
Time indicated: 9:17
